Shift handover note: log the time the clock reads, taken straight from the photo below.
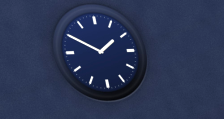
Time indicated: 1:50
